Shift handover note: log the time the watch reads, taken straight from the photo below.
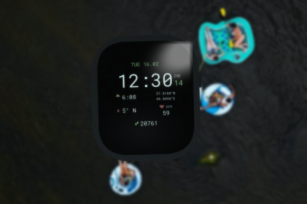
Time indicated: 12:30
